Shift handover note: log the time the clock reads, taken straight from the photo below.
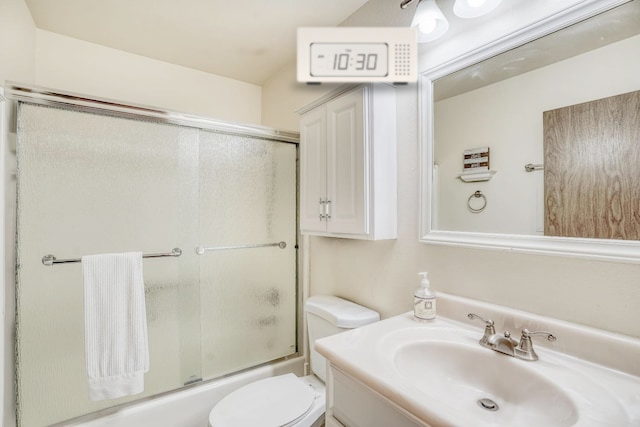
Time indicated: 10:30
